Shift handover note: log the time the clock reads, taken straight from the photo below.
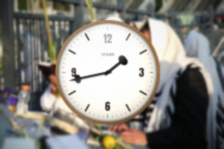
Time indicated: 1:43
